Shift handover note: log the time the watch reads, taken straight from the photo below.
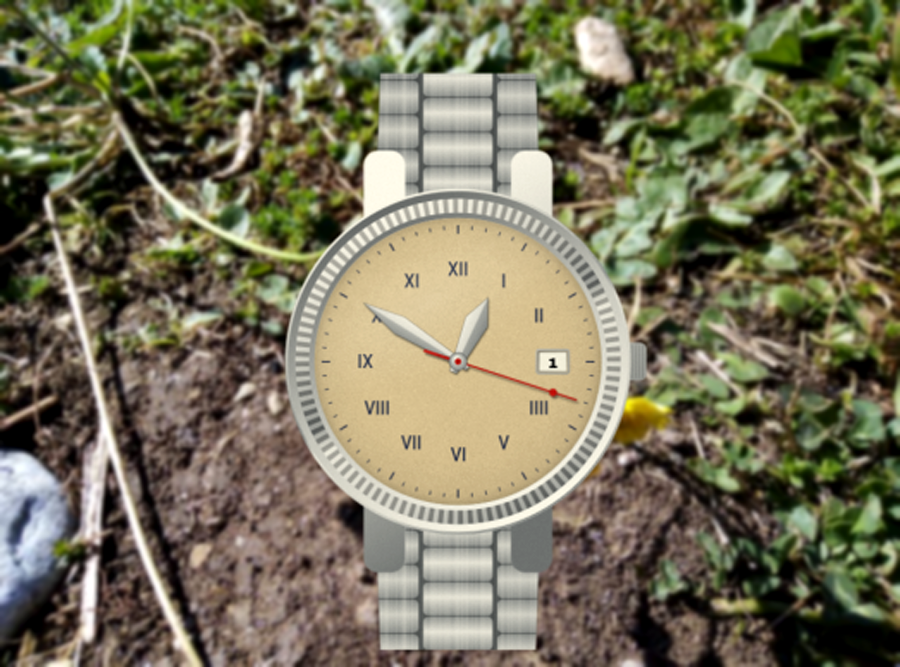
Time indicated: 12:50:18
